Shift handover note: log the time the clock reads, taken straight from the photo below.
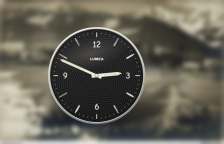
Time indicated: 2:49
